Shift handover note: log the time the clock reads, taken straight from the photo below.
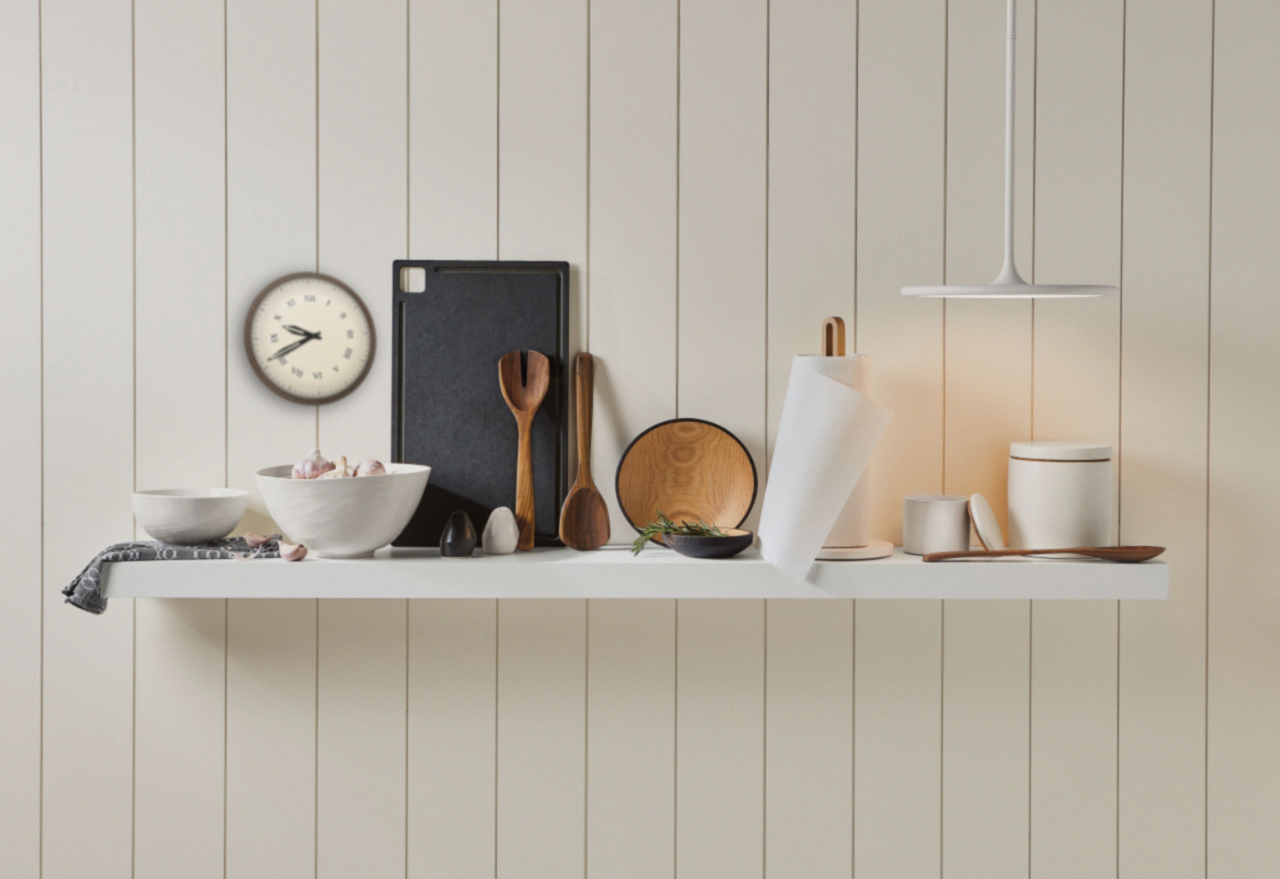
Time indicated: 9:41
